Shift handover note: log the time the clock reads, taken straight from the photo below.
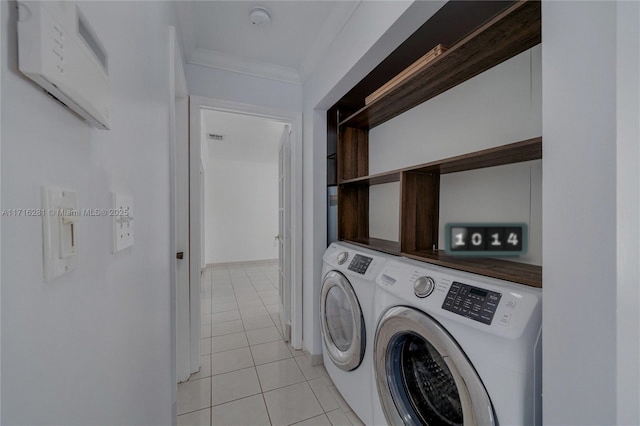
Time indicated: 10:14
